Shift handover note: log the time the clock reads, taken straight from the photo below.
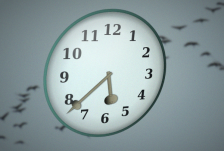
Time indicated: 5:38
